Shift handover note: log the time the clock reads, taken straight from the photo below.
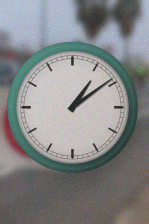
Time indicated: 1:09
